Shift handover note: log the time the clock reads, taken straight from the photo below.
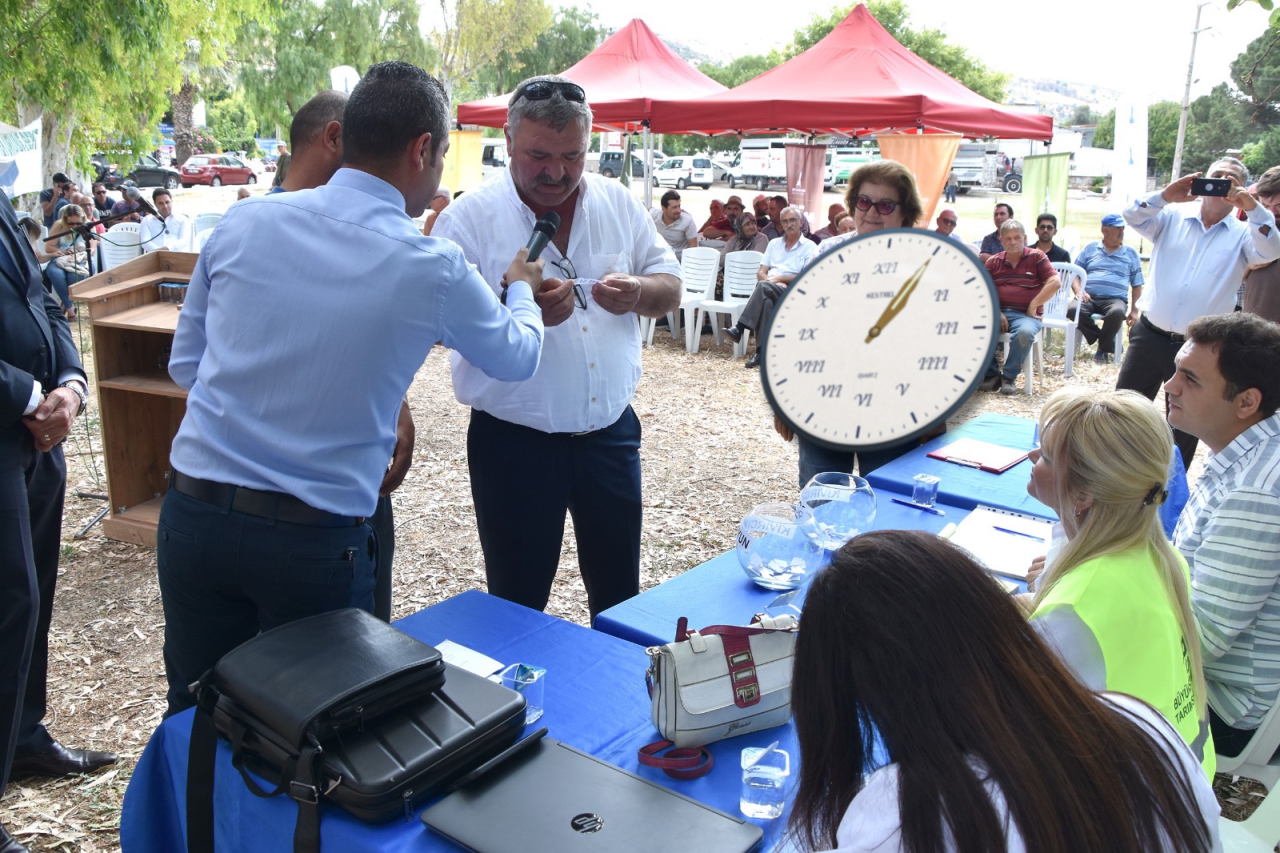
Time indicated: 1:05
